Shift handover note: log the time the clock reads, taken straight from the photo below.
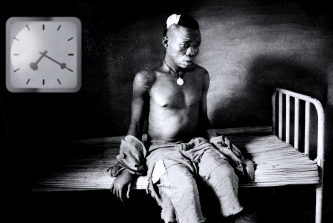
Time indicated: 7:20
